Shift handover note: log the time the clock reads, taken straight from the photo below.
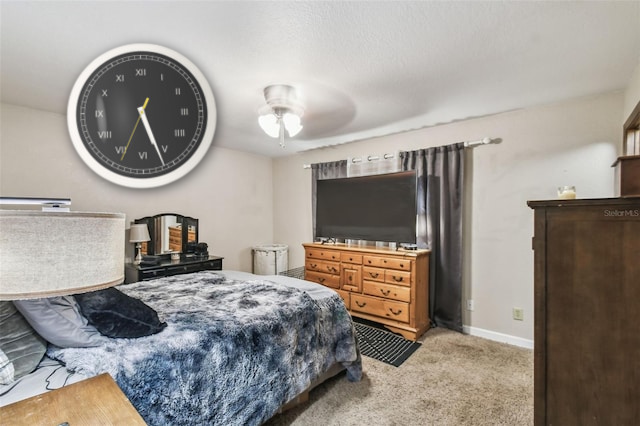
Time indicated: 5:26:34
